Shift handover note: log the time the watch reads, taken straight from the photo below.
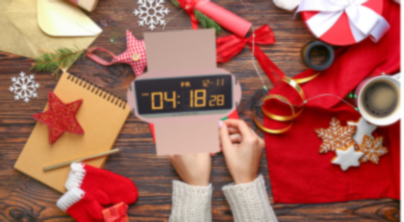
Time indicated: 4:18:28
